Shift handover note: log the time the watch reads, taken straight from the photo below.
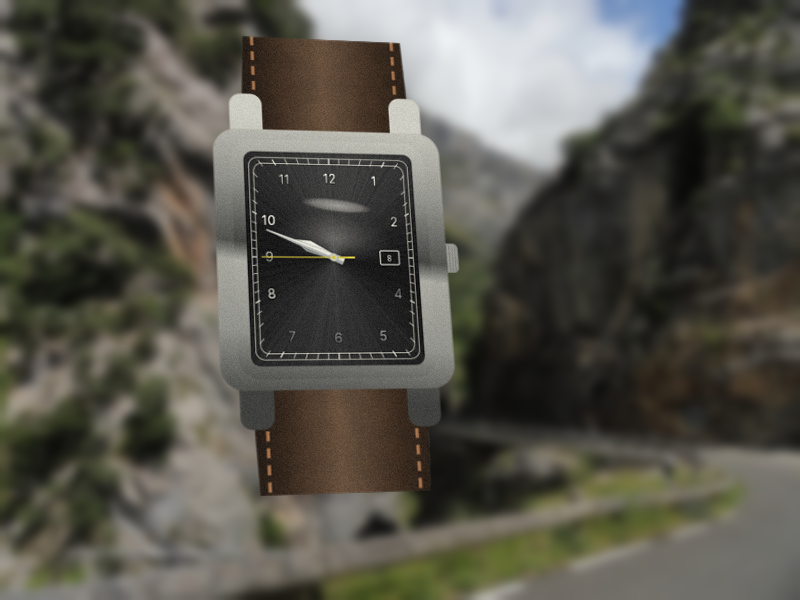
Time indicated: 9:48:45
